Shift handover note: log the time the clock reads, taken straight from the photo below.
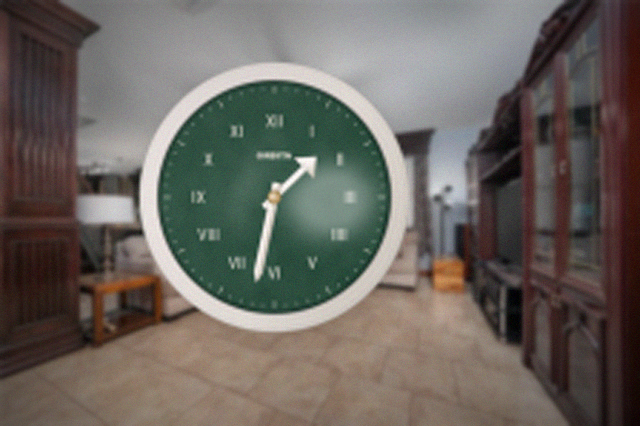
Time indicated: 1:32
